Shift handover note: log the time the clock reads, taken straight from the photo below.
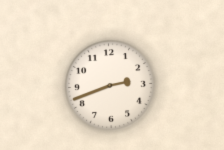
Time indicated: 2:42
